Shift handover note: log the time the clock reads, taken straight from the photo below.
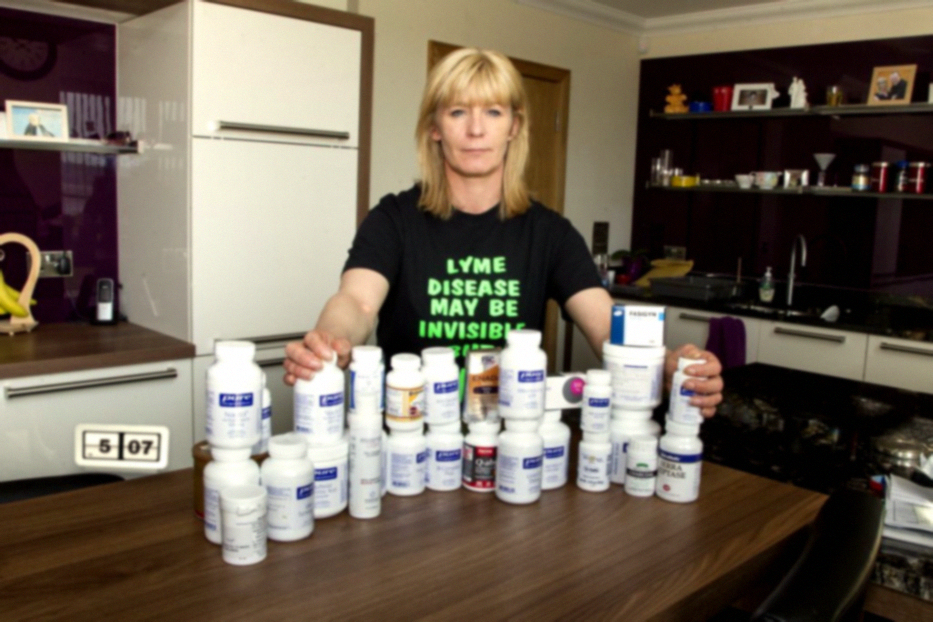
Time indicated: 5:07
